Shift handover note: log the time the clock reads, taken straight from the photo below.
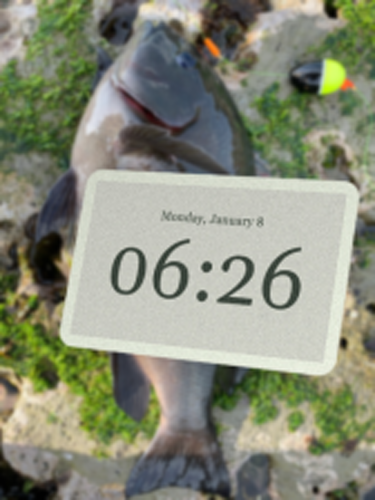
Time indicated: 6:26
